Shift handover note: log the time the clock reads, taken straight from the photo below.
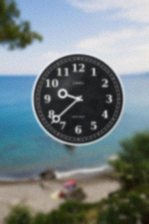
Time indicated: 9:38
